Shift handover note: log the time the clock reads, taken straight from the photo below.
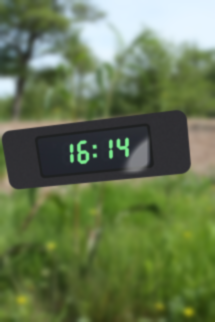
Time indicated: 16:14
